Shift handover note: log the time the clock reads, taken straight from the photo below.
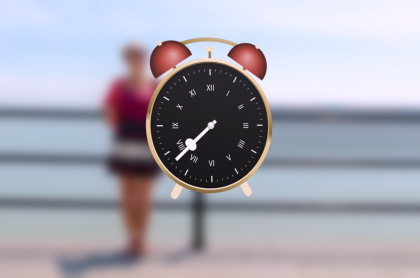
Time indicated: 7:38
